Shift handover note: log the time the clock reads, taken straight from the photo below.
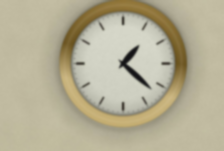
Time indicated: 1:22
